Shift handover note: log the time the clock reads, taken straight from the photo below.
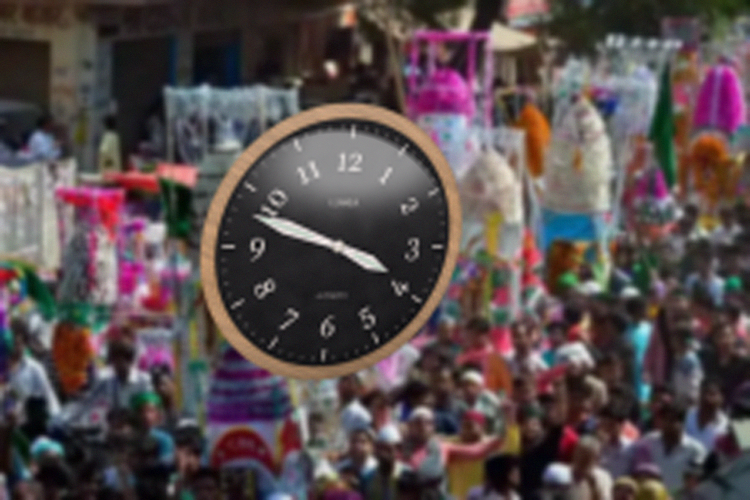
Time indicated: 3:48
